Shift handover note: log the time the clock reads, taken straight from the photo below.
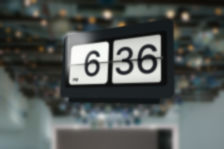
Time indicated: 6:36
